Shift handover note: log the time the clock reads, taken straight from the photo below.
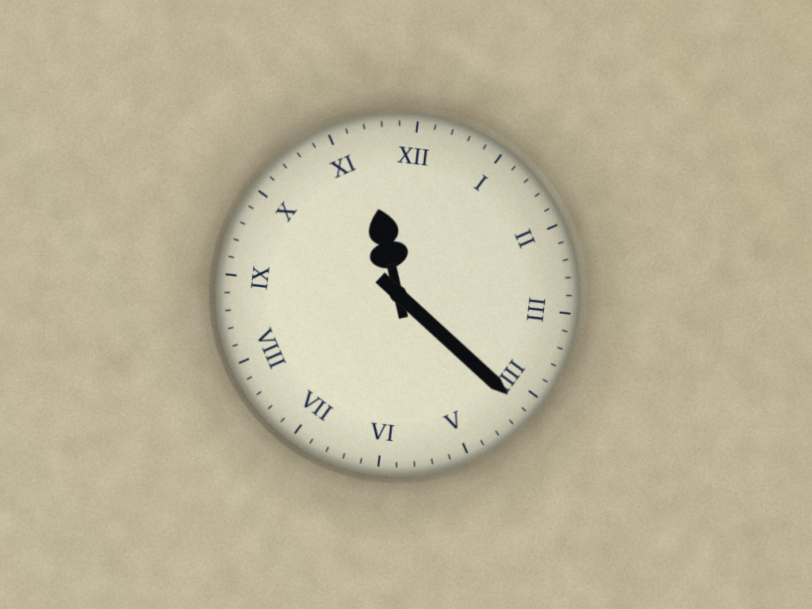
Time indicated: 11:21
